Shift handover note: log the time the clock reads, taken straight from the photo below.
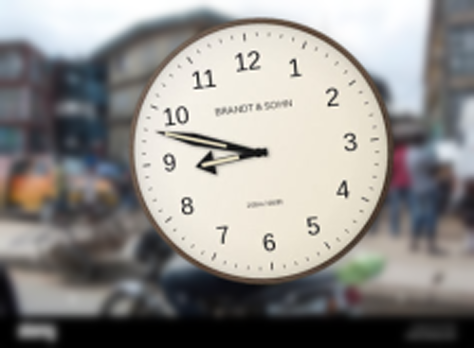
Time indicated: 8:48
